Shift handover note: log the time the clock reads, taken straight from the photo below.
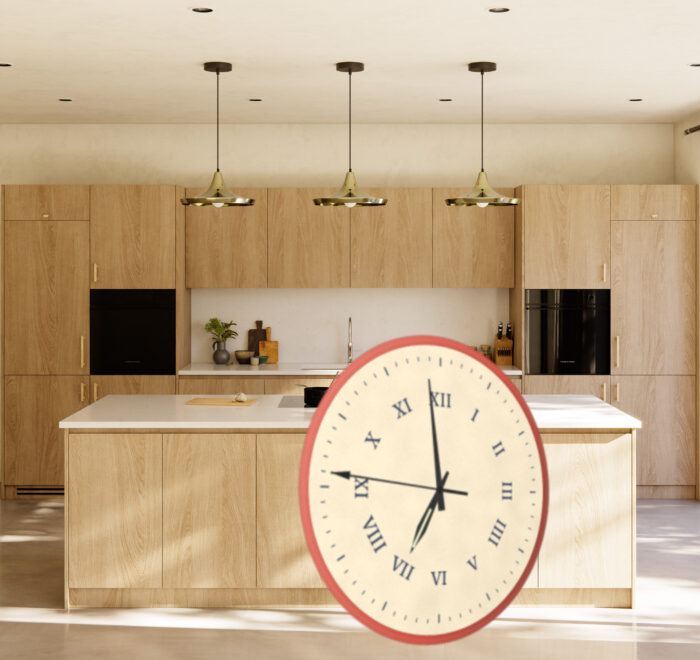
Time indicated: 6:58:46
